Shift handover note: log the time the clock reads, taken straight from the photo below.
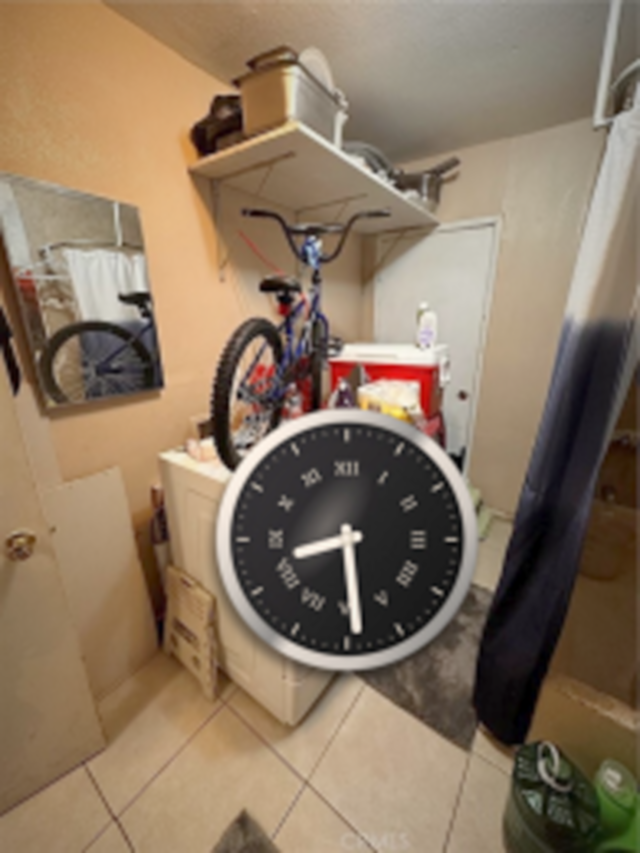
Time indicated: 8:29
